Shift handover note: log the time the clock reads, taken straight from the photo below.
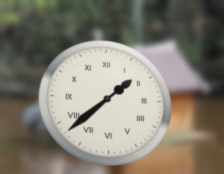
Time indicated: 1:38
